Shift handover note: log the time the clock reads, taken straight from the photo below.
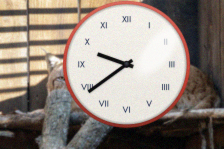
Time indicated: 9:39
